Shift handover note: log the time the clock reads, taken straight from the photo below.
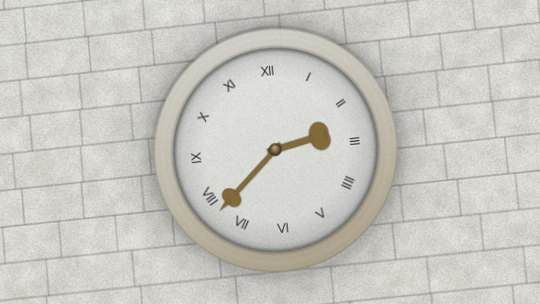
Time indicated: 2:38
